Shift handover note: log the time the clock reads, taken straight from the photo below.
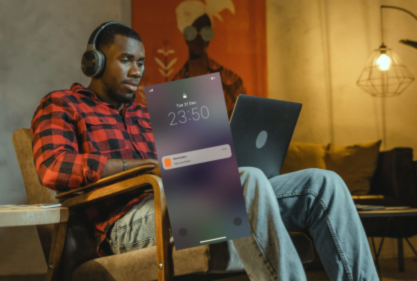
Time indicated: 23:50
